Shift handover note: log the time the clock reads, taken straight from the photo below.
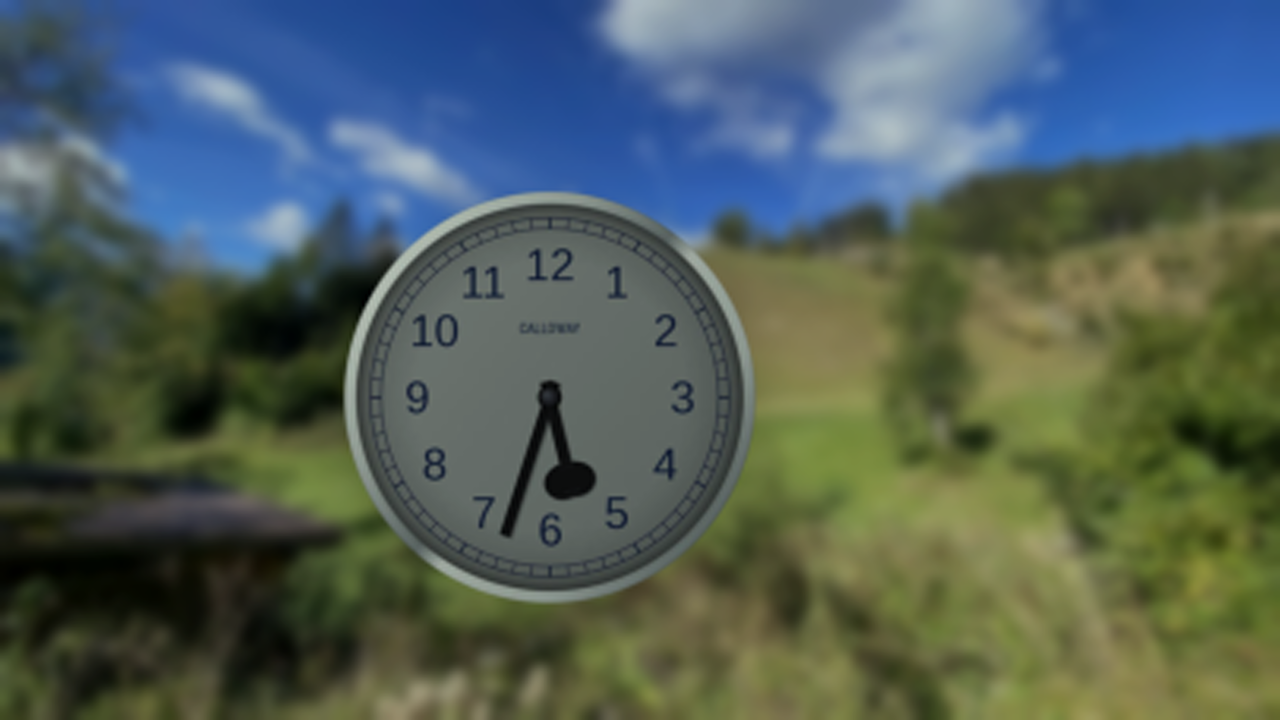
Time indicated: 5:33
